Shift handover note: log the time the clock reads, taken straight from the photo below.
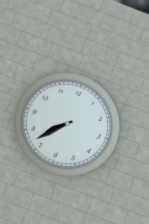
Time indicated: 7:37
